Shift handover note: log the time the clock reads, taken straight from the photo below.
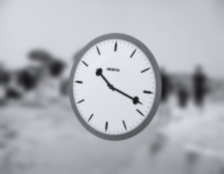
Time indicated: 10:18
